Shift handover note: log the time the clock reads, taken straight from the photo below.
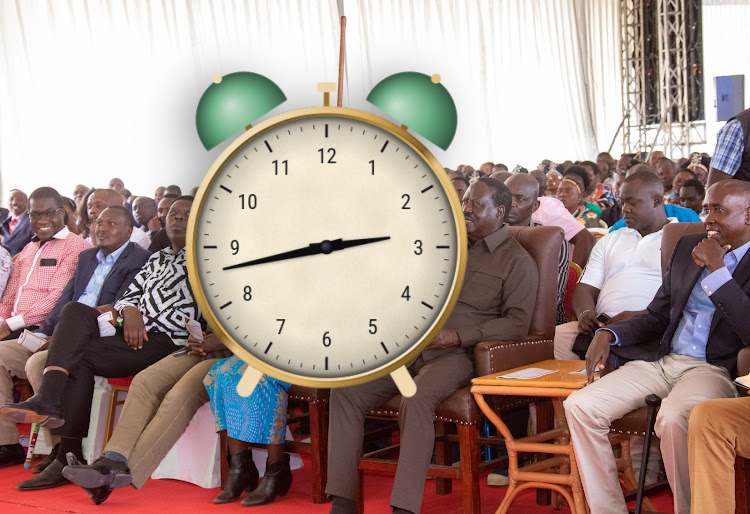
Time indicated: 2:43
